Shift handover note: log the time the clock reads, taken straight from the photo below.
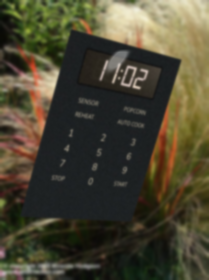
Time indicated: 11:02
